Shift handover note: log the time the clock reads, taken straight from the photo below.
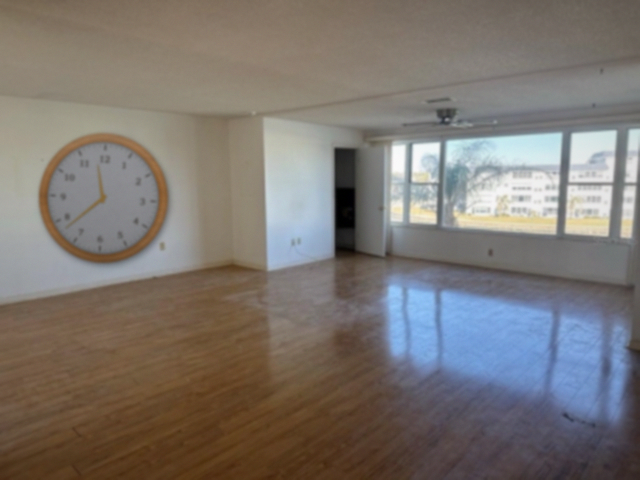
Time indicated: 11:38
